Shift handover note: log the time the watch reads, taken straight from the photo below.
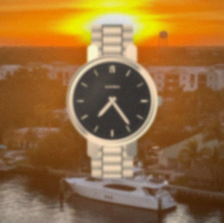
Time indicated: 7:24
